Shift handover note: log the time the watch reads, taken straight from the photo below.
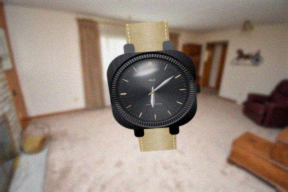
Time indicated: 6:09
